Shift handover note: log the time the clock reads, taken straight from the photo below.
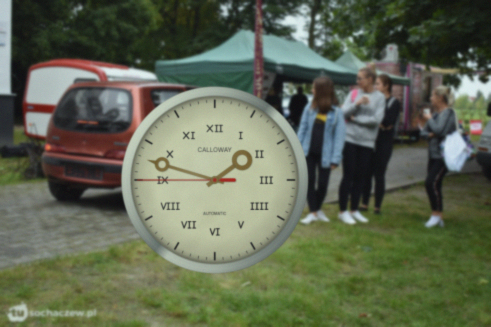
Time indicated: 1:47:45
